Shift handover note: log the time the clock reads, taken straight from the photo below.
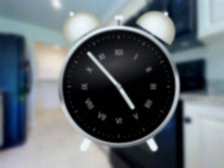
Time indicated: 4:53
